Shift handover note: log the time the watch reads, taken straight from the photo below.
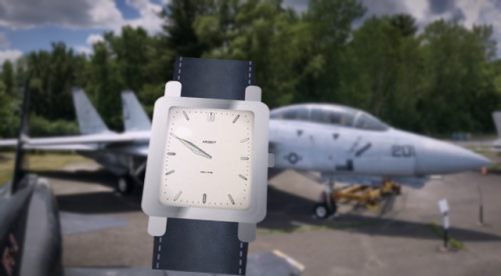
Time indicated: 9:50
